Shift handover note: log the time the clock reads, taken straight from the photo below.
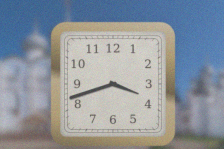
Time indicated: 3:42
